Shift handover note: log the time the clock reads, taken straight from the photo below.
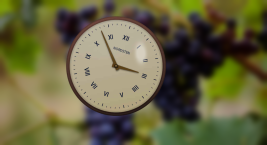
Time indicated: 2:53
